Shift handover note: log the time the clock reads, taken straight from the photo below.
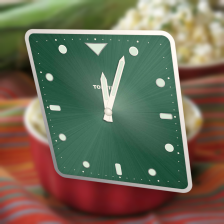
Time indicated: 12:04
